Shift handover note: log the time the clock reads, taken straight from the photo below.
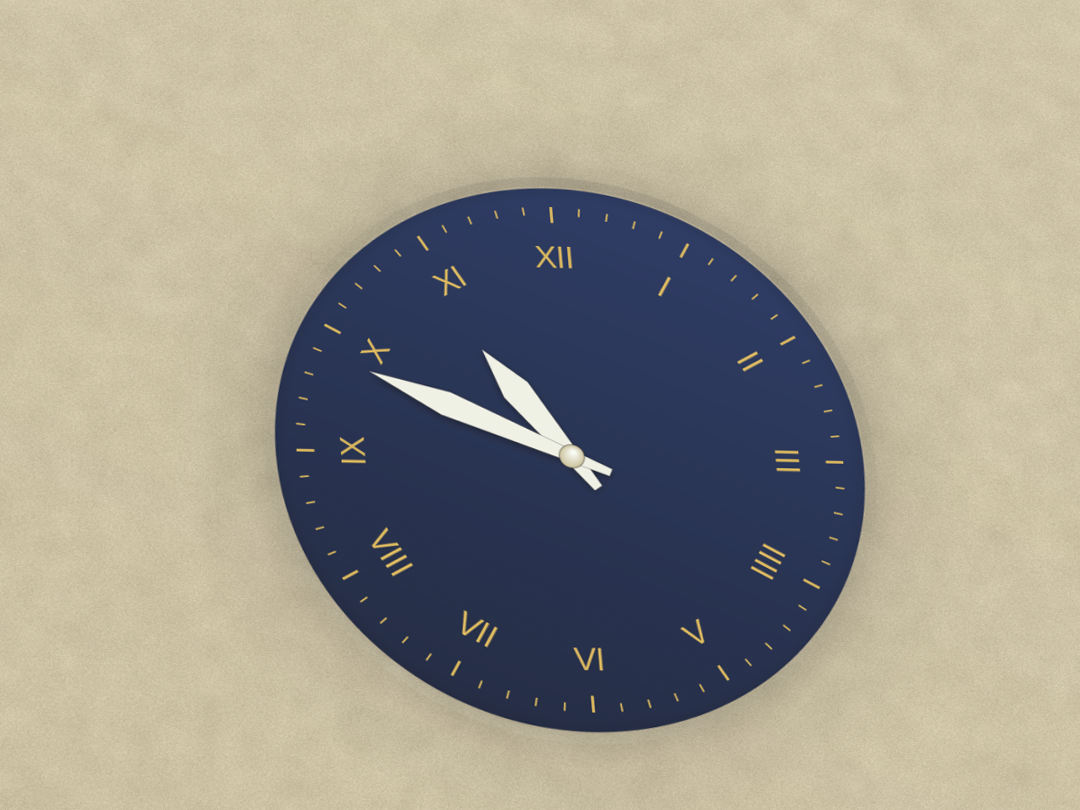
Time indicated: 10:49
